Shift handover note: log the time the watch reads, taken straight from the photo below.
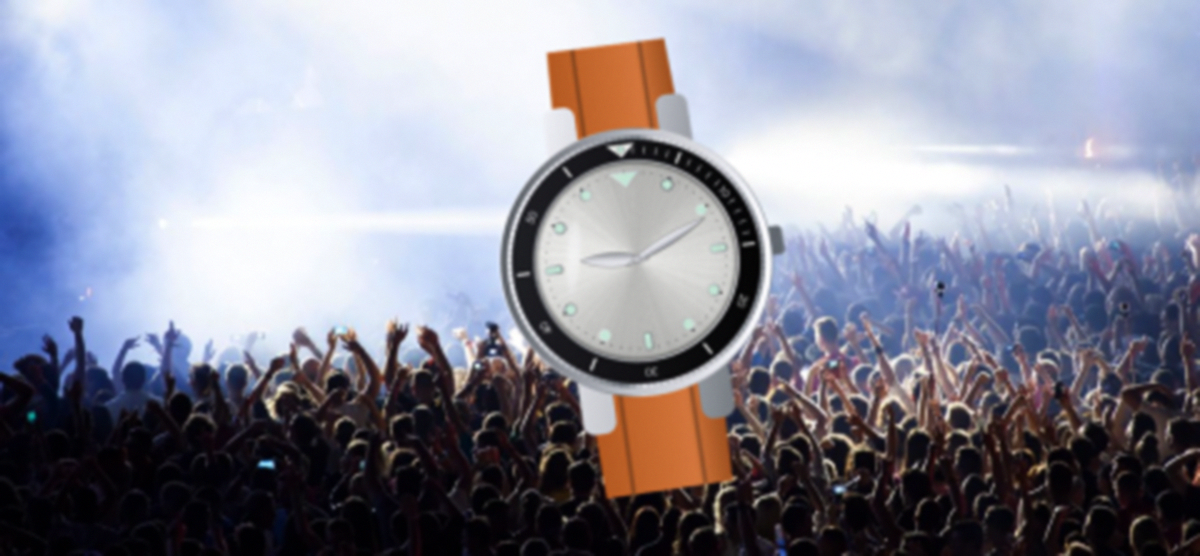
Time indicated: 9:11
